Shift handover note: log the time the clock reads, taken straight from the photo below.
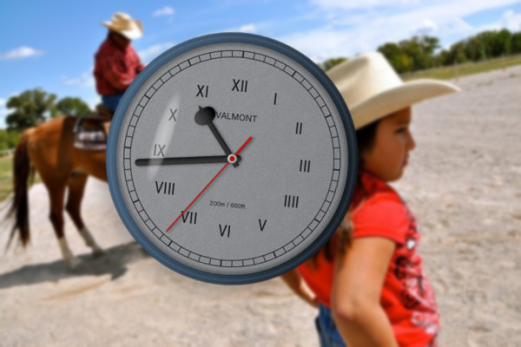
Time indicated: 10:43:36
